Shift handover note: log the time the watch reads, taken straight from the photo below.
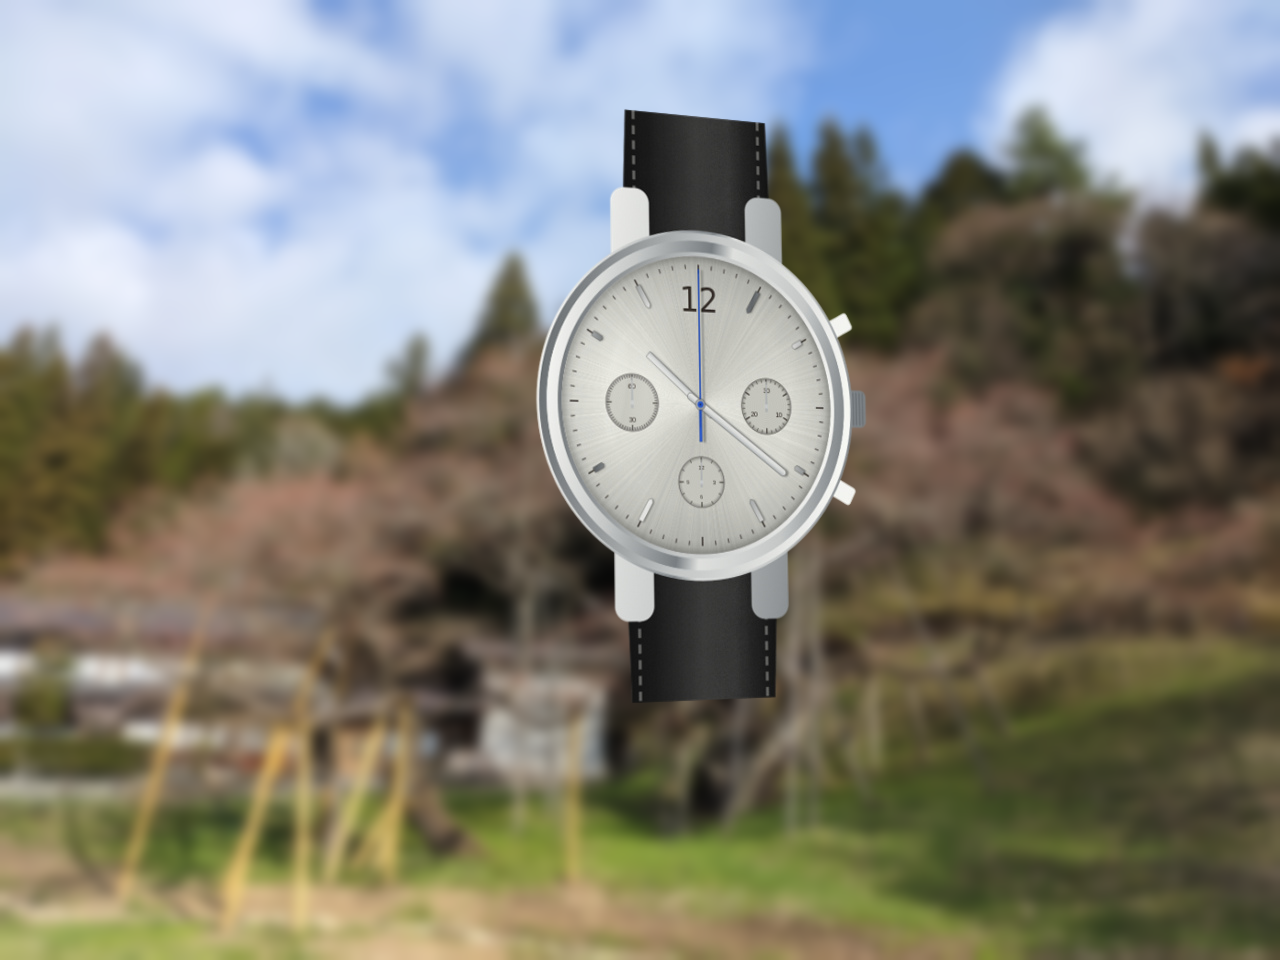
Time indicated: 10:21
